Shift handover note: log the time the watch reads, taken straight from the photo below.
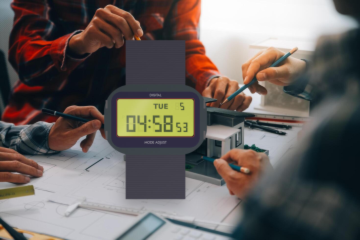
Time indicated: 4:58:53
